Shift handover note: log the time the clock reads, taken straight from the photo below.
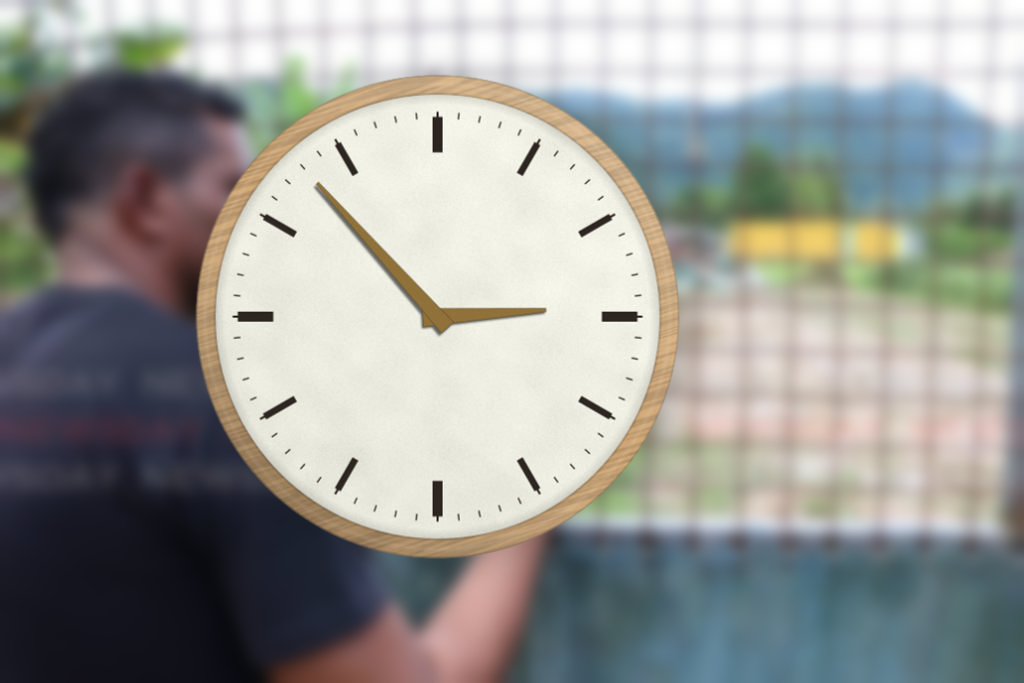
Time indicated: 2:53
